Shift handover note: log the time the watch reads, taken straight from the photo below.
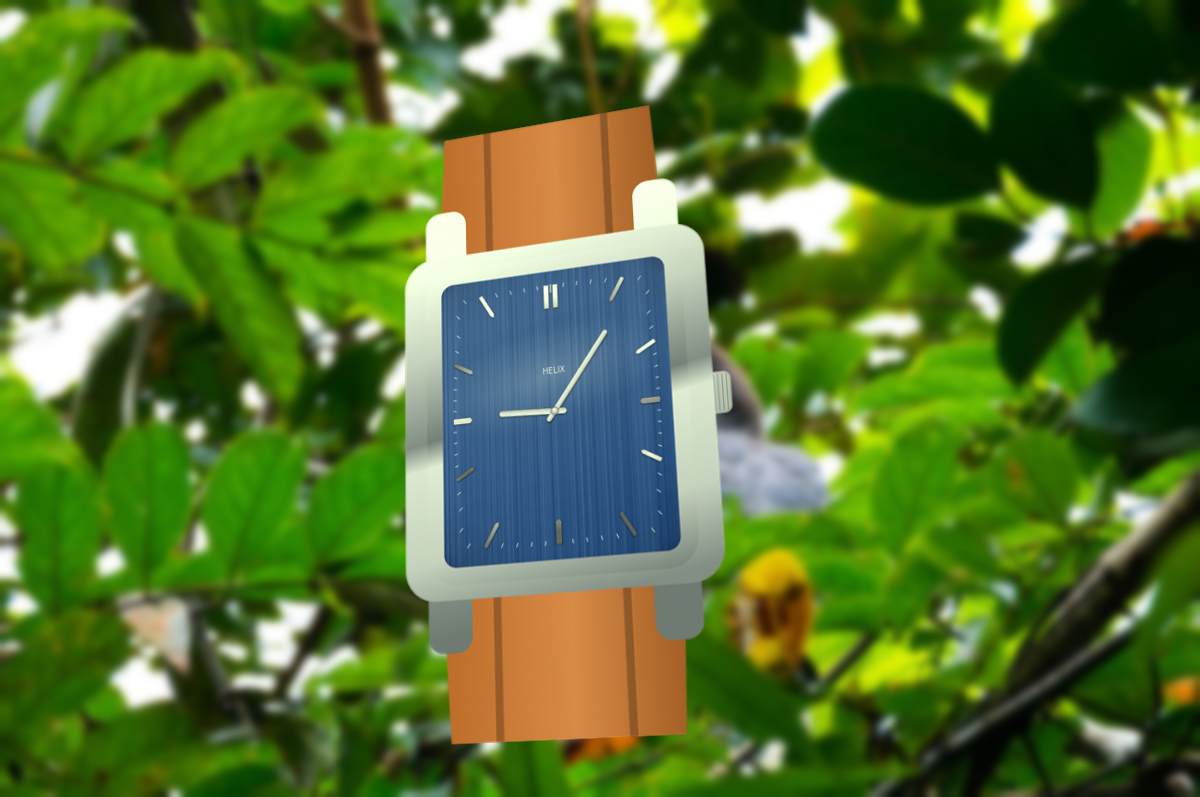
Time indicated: 9:06
